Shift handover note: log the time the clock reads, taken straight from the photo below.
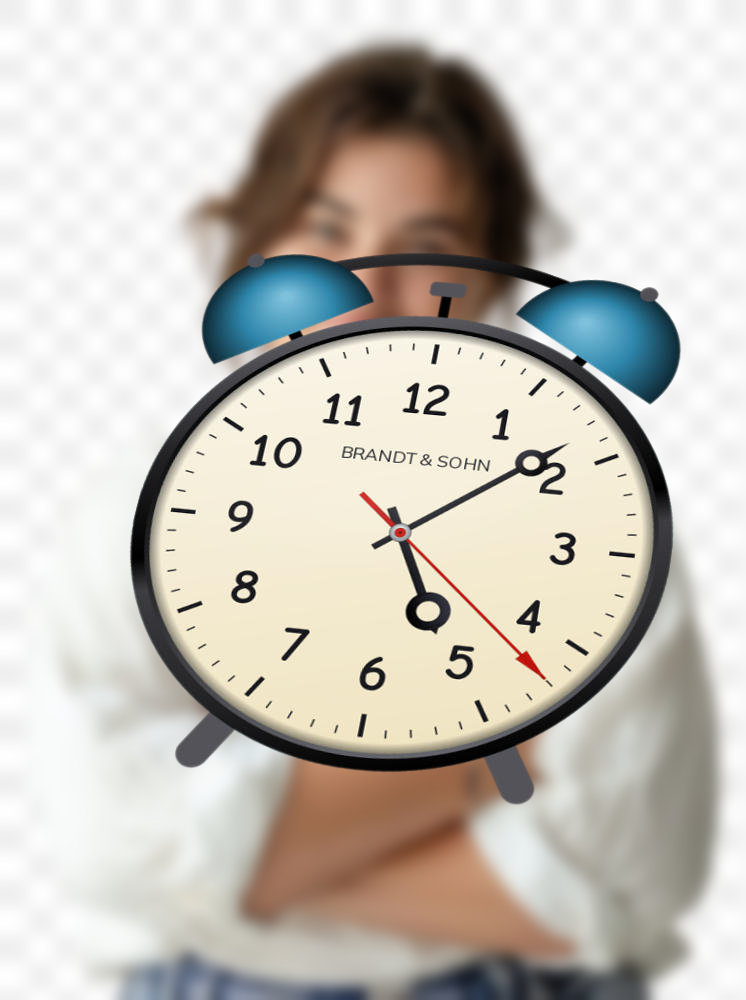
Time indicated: 5:08:22
